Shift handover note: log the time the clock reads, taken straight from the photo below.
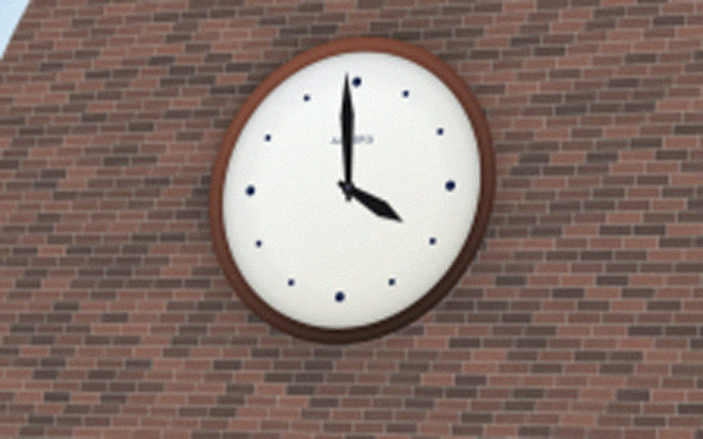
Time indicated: 3:59
